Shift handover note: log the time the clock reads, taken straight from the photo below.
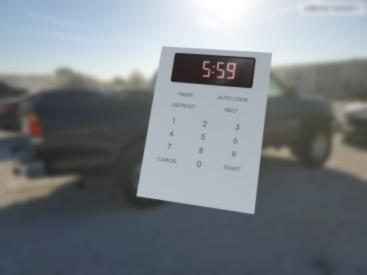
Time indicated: 5:59
